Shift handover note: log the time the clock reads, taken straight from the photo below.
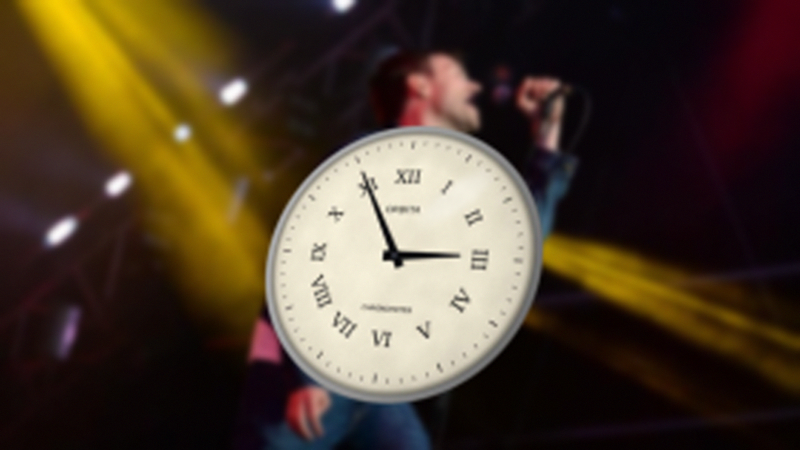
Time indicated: 2:55
